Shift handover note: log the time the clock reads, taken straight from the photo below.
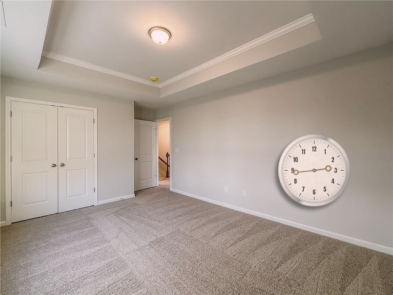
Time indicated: 2:44
